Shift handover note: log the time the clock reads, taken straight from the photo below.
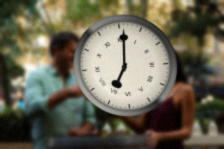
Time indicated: 7:01
